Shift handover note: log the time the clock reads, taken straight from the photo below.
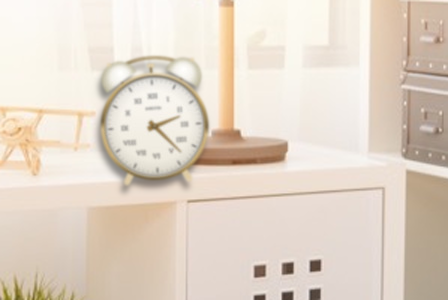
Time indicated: 2:23
